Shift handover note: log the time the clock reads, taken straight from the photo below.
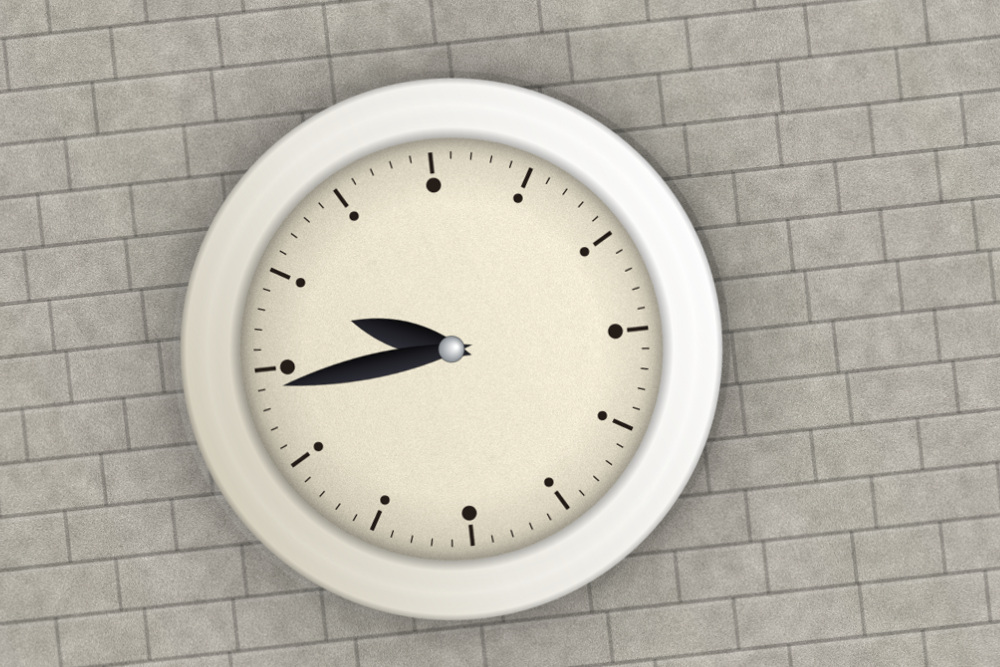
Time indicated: 9:44
